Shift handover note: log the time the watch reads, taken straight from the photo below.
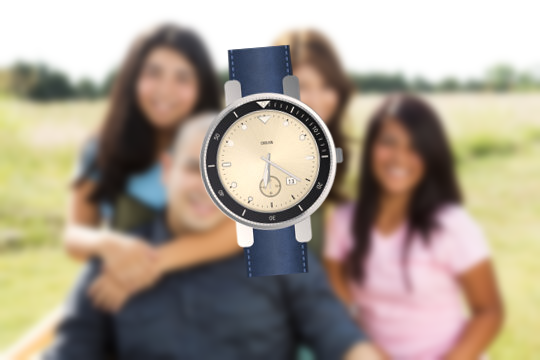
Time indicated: 6:21
